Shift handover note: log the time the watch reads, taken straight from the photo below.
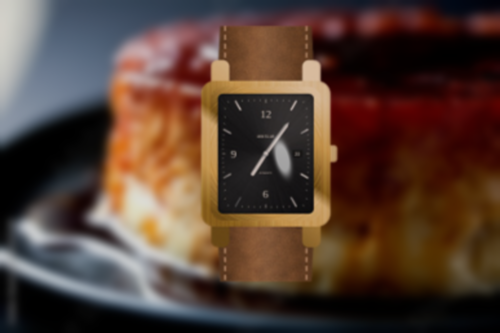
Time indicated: 7:06
